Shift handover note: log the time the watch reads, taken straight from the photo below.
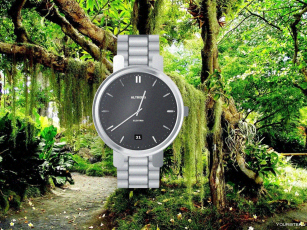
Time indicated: 12:39
